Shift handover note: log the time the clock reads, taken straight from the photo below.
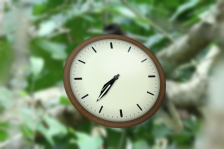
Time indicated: 7:37
